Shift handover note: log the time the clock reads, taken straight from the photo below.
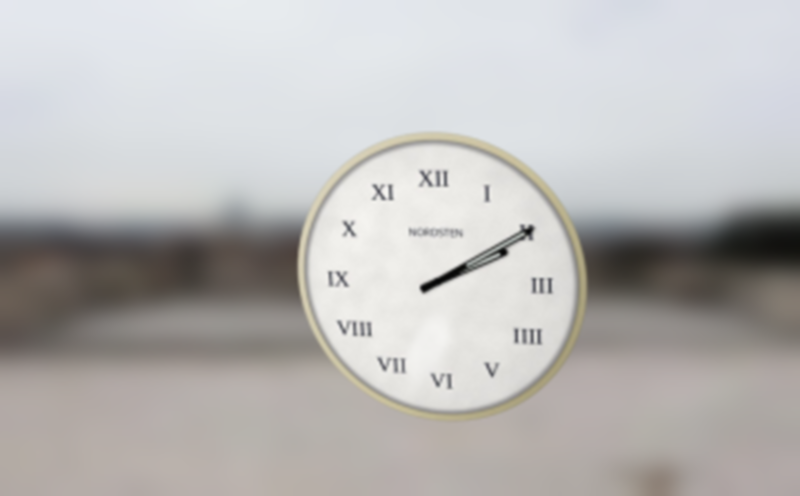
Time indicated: 2:10
